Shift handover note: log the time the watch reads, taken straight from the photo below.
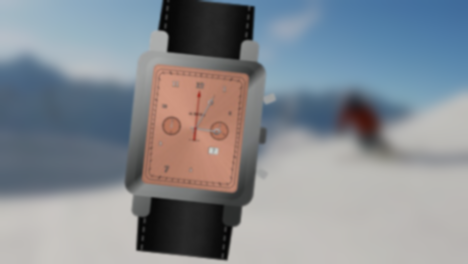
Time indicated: 3:04
